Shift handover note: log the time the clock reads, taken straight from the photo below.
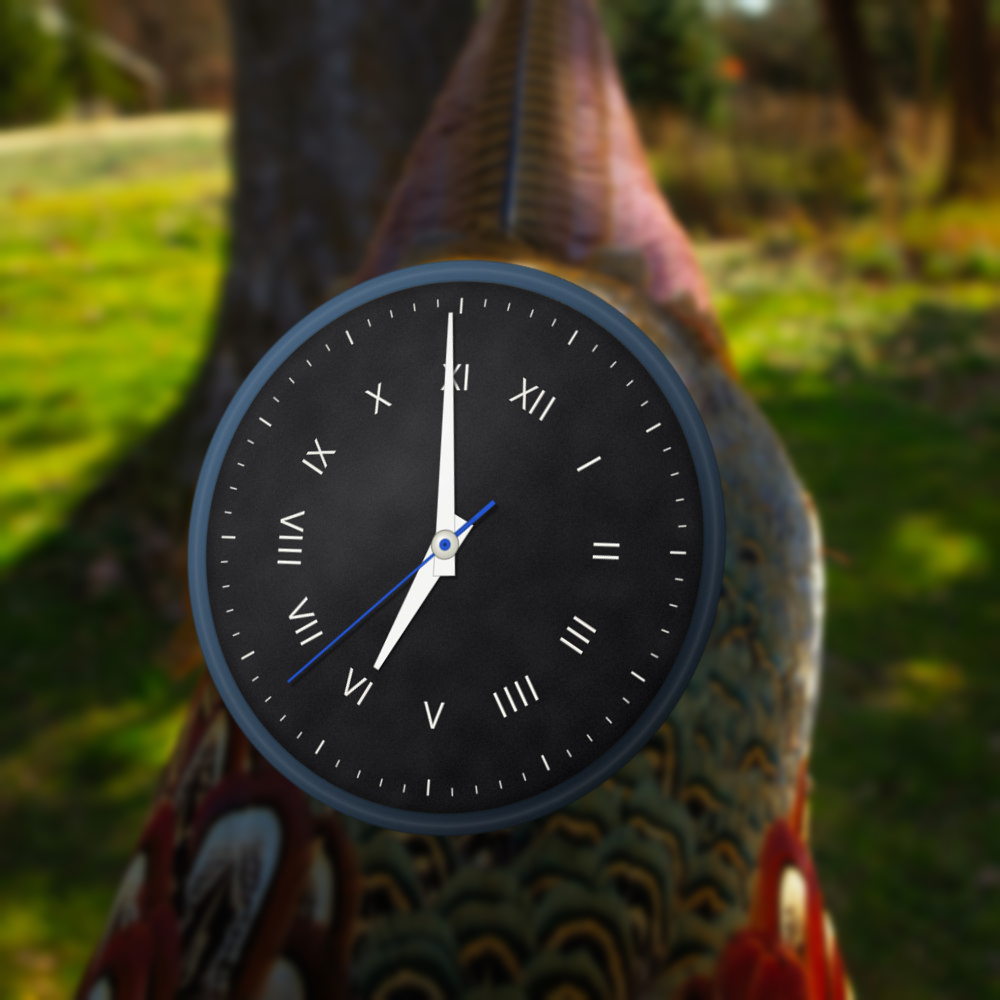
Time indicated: 5:54:33
